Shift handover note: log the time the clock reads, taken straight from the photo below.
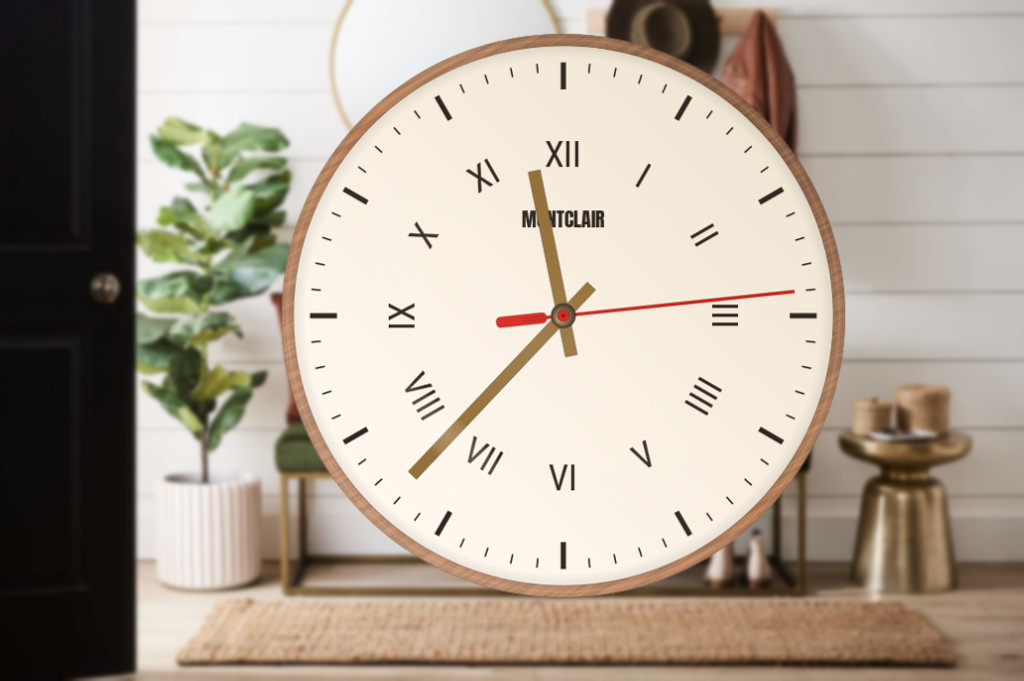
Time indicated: 11:37:14
